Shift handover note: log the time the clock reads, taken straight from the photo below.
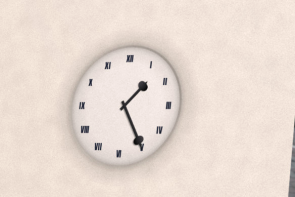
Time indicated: 1:25
